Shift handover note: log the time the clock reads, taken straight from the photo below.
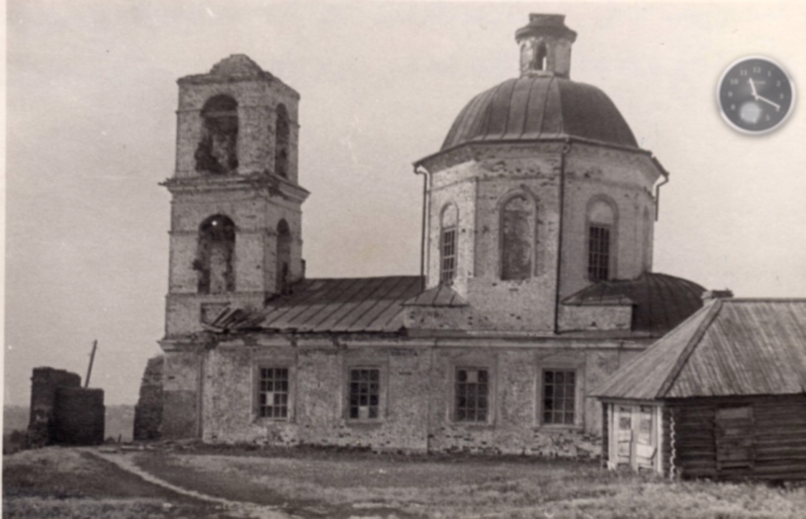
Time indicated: 11:19
